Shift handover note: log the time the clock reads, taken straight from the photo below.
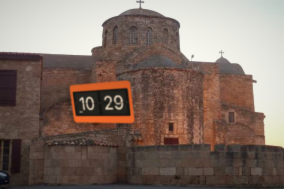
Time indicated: 10:29
